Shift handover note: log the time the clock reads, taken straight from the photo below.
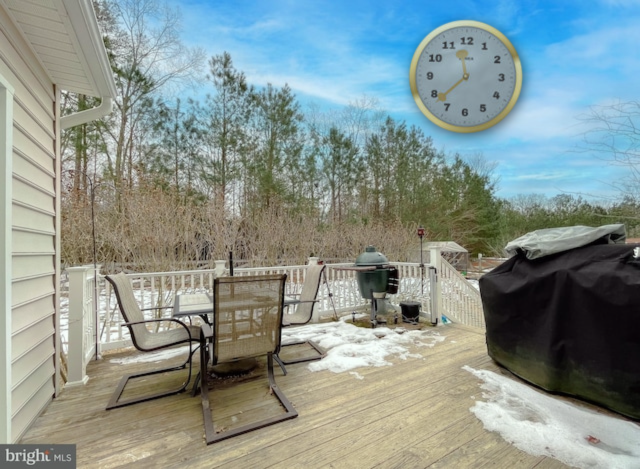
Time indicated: 11:38
